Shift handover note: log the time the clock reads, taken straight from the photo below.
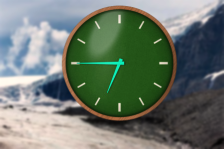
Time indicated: 6:45
